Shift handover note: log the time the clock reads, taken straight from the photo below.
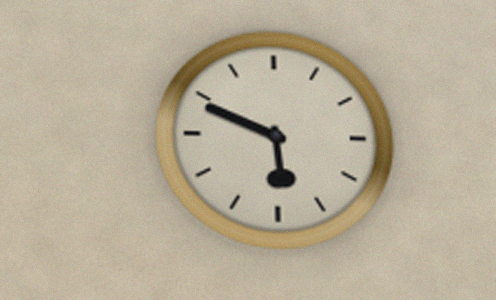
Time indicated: 5:49
